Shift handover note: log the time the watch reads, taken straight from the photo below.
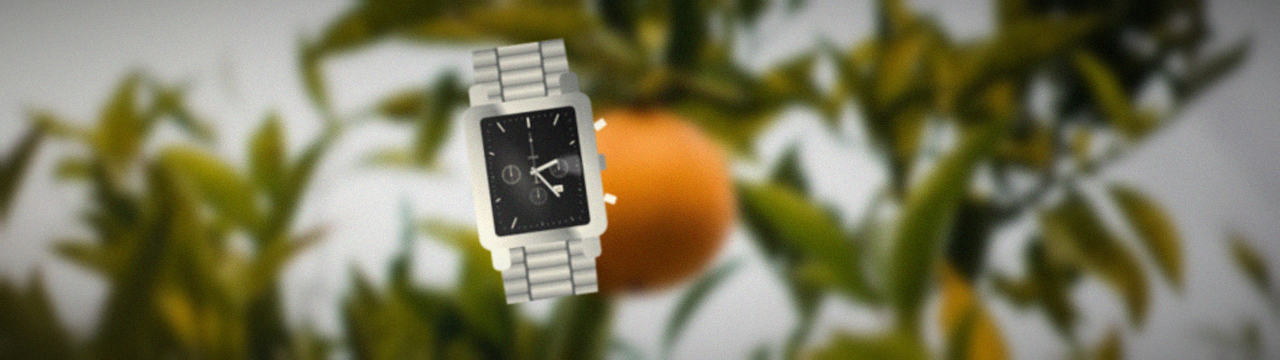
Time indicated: 2:24
